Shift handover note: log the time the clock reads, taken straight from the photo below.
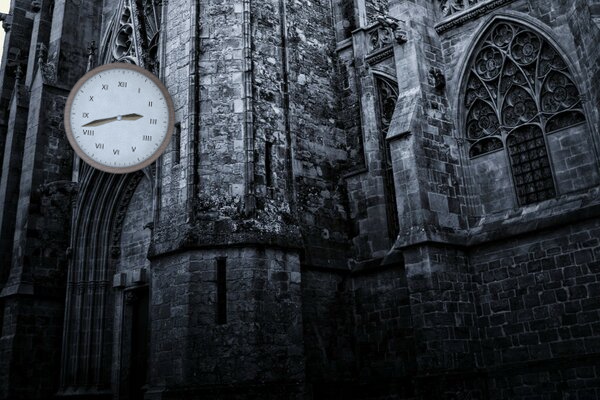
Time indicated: 2:42
